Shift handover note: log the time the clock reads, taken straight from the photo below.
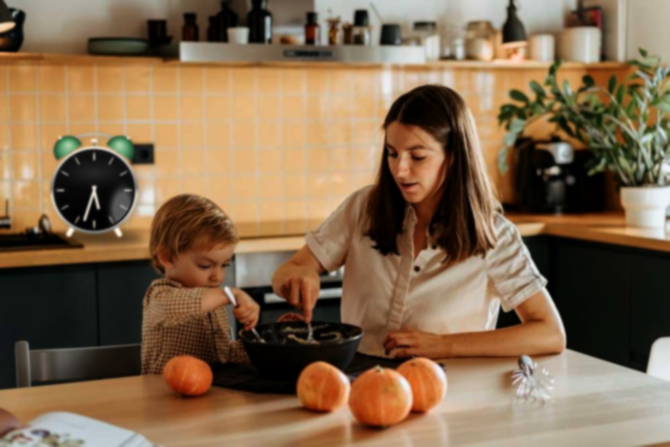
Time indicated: 5:33
